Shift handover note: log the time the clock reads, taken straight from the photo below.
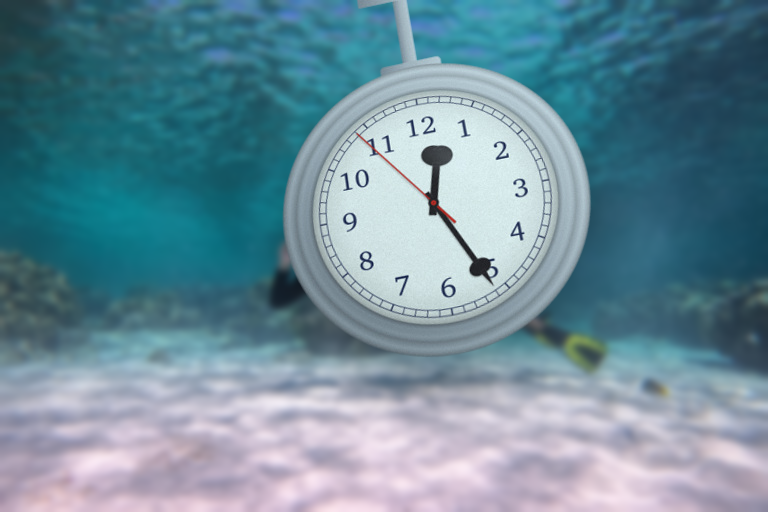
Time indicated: 12:25:54
